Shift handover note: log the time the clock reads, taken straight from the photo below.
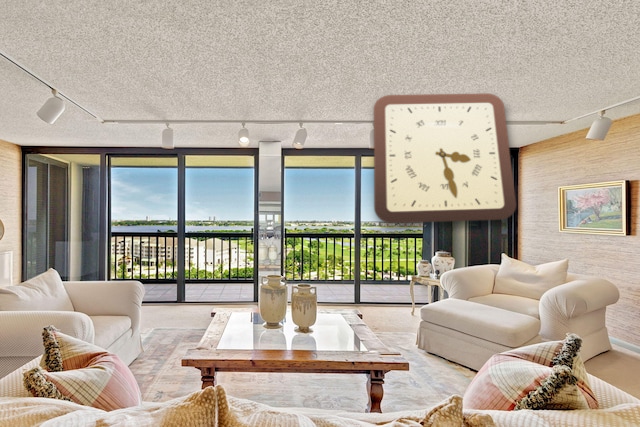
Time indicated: 3:28
